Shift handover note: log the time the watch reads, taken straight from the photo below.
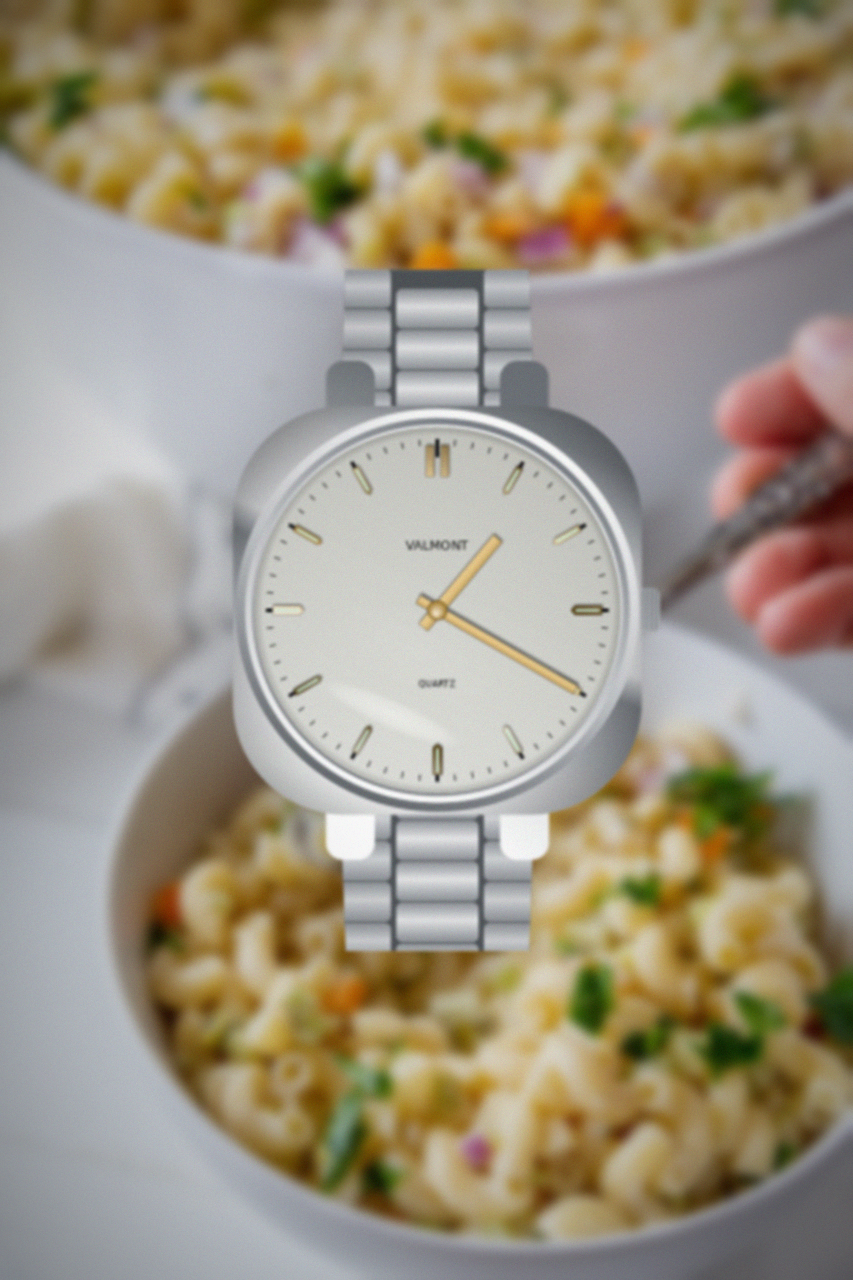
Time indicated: 1:20
